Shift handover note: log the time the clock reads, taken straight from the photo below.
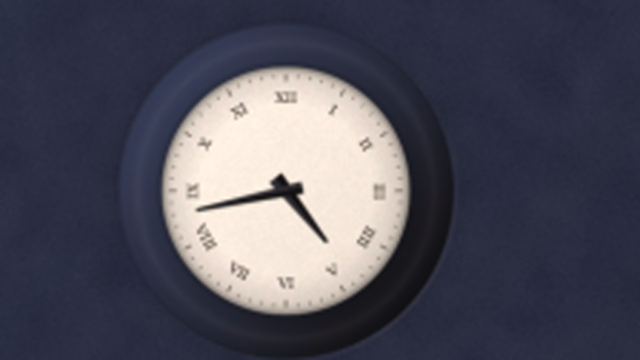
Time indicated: 4:43
